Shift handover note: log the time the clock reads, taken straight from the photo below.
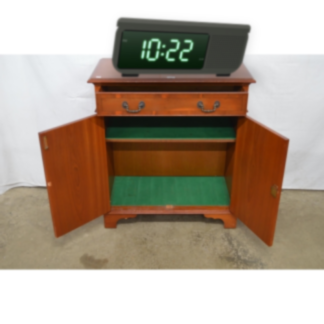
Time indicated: 10:22
